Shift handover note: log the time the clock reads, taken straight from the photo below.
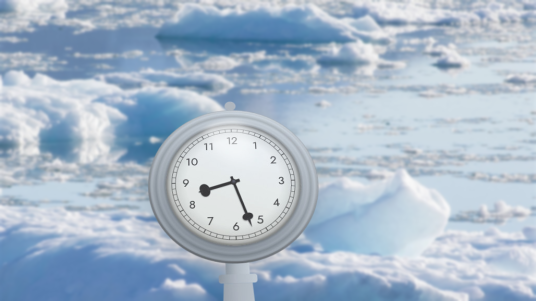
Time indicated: 8:27
